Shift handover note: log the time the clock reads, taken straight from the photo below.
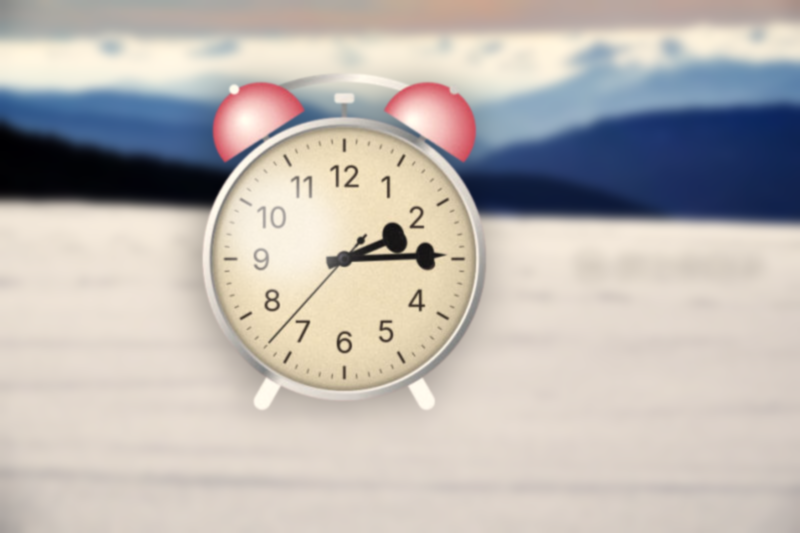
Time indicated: 2:14:37
